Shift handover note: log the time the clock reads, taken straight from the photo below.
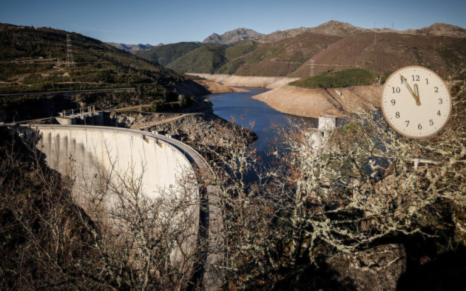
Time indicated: 11:55
